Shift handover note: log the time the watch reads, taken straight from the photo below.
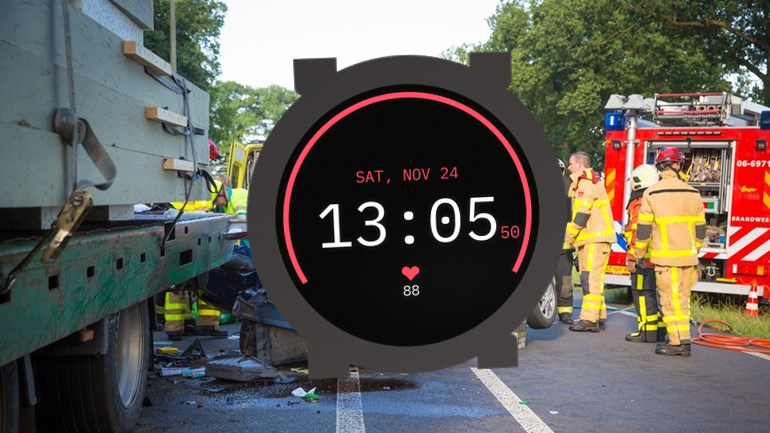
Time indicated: 13:05:50
